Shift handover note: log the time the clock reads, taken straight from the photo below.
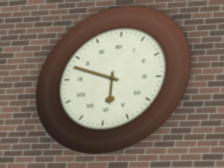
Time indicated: 5:48
